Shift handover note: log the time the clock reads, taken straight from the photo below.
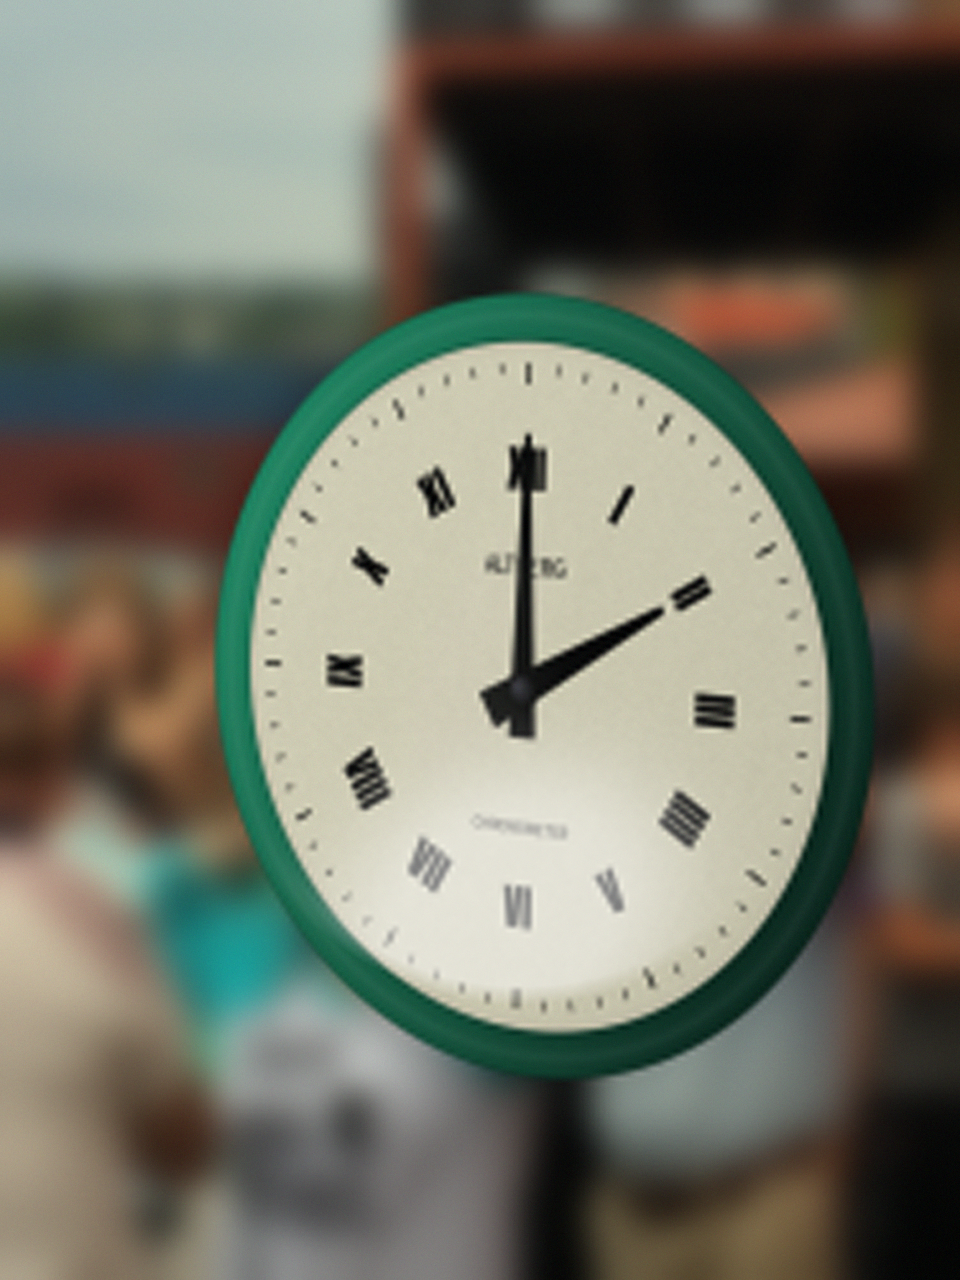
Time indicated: 2:00
